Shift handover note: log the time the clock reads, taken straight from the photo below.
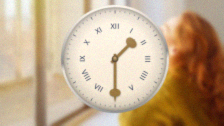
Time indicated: 1:30
